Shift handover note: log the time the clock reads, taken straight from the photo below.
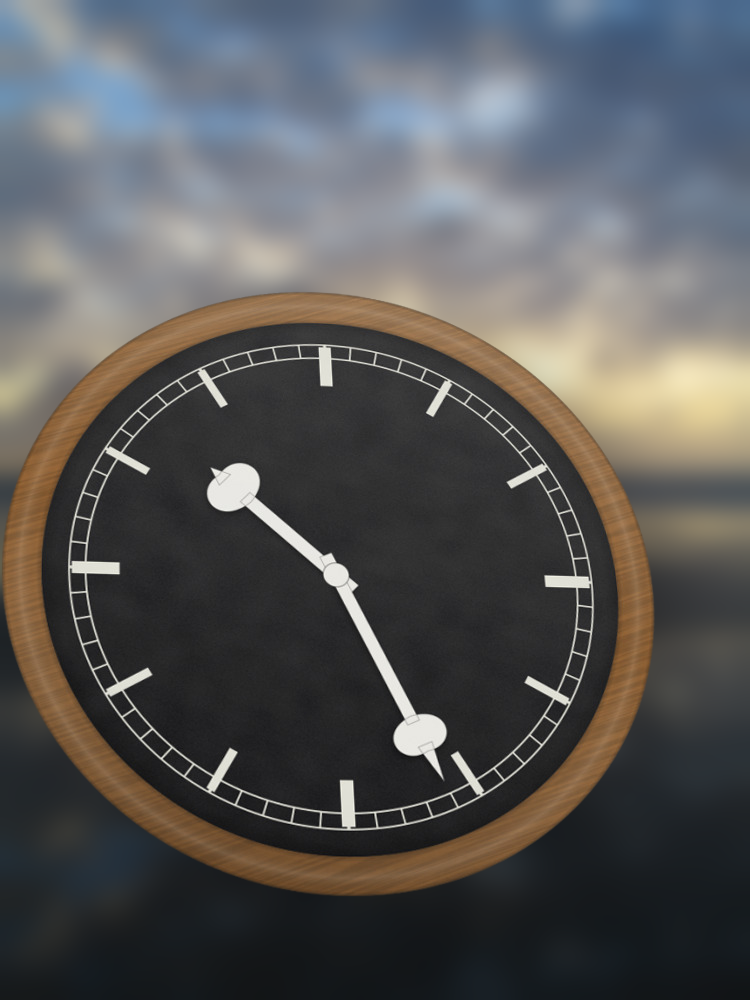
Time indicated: 10:26
